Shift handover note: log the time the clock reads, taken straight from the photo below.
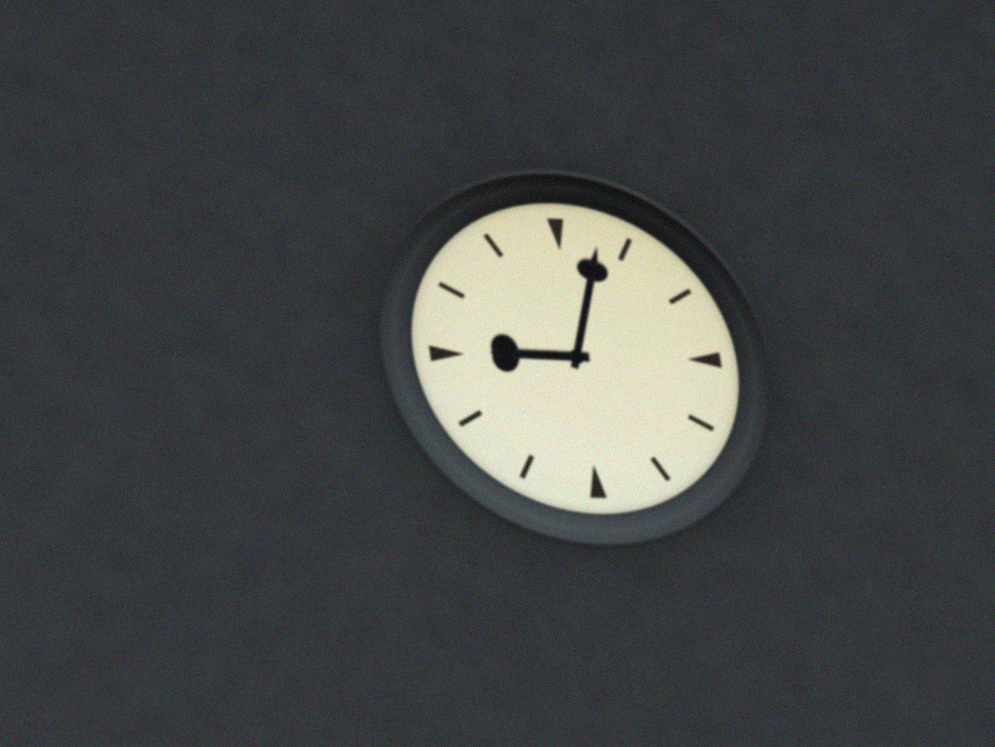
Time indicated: 9:03
